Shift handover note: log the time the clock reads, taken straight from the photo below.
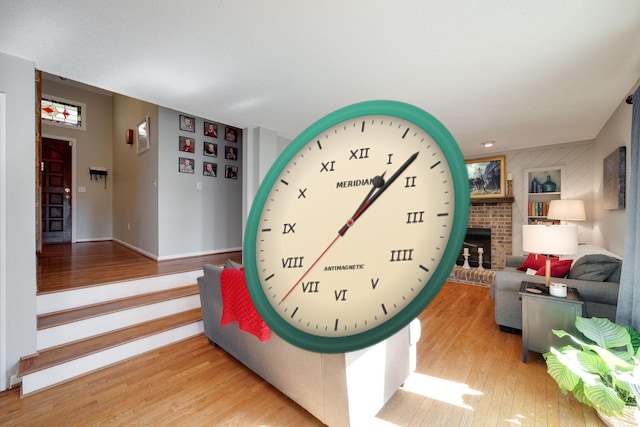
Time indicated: 1:07:37
